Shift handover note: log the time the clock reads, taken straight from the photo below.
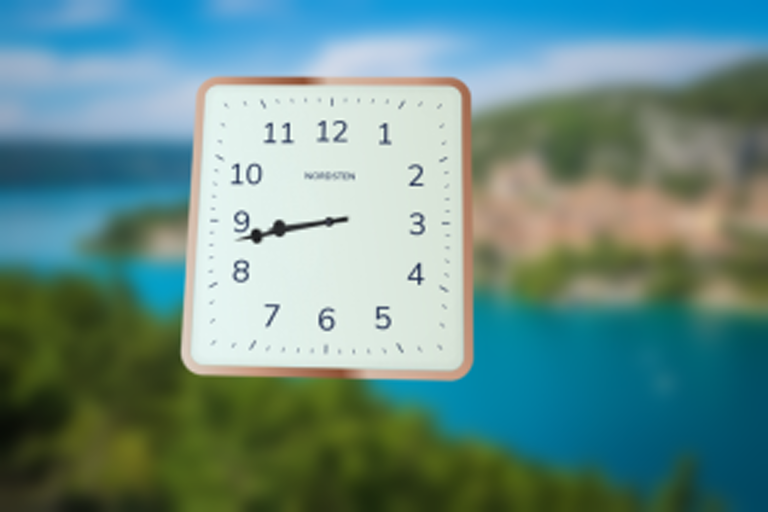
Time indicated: 8:43
